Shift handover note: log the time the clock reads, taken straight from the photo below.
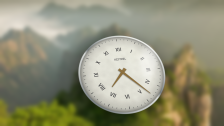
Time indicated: 7:23
